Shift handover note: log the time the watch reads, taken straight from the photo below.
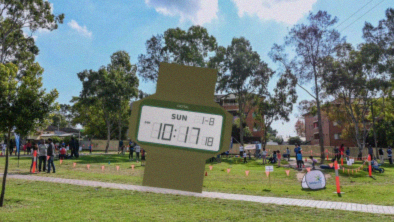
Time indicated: 10:17
